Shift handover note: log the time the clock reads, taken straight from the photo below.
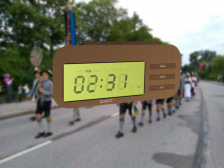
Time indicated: 2:31
